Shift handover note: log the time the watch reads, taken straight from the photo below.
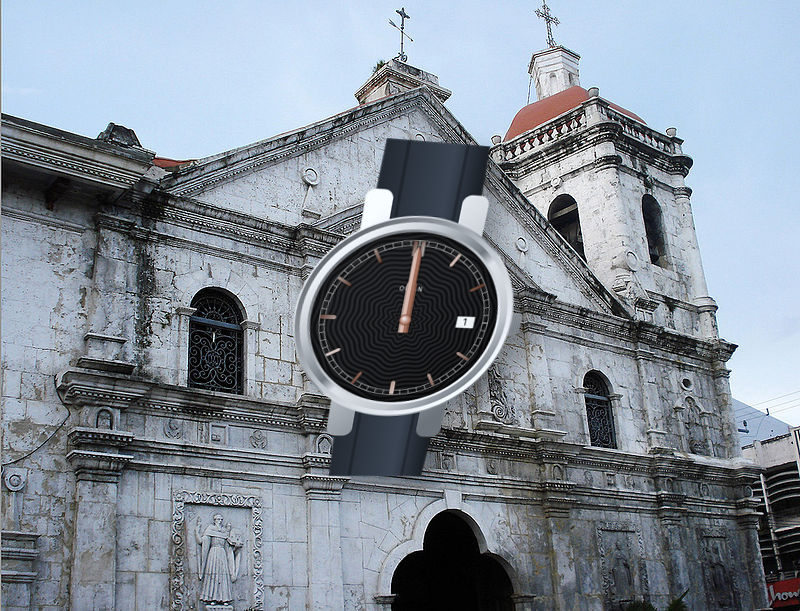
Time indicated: 12:00
